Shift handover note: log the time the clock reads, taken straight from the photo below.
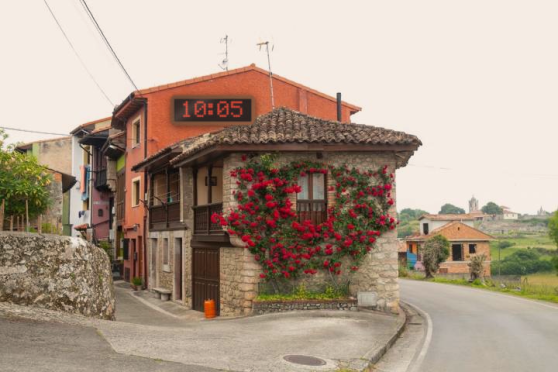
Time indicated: 10:05
